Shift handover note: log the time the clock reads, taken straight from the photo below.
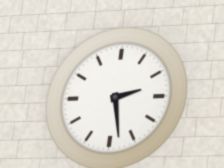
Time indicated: 2:28
